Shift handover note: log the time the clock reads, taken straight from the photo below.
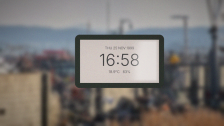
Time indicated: 16:58
